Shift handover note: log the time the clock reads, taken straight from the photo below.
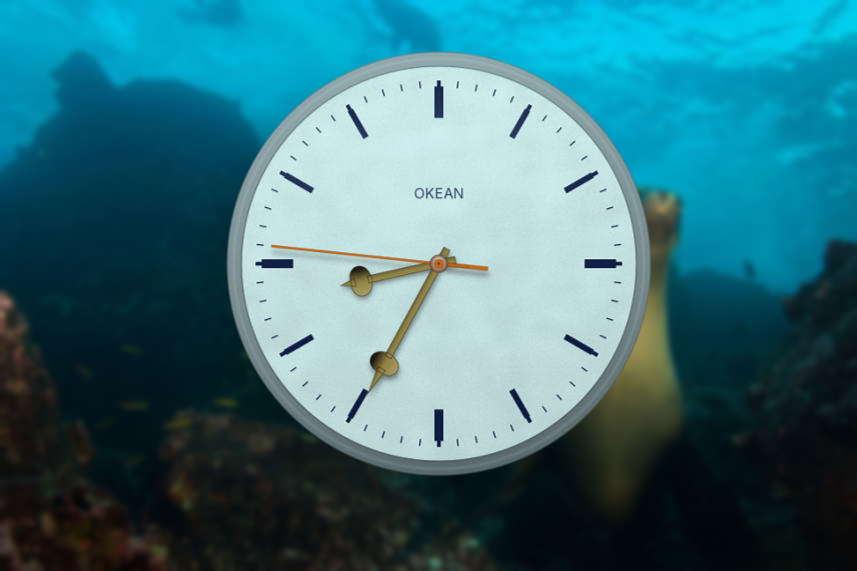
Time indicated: 8:34:46
